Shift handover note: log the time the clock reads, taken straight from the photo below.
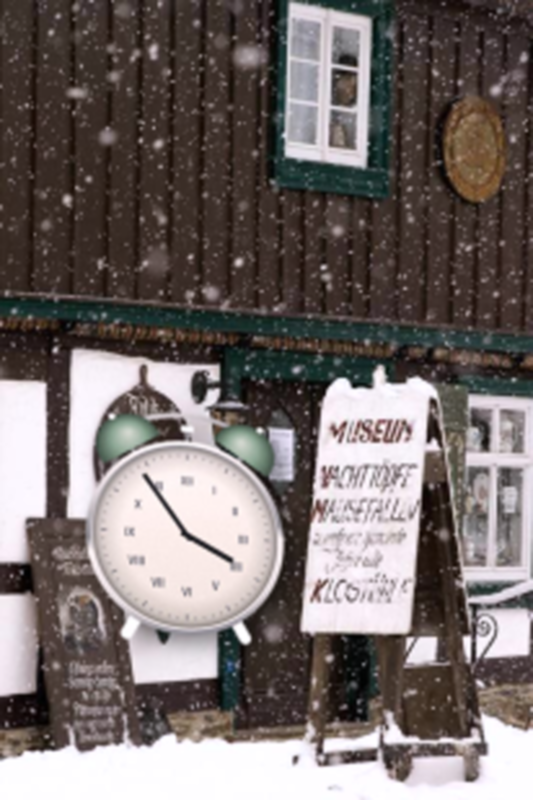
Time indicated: 3:54
